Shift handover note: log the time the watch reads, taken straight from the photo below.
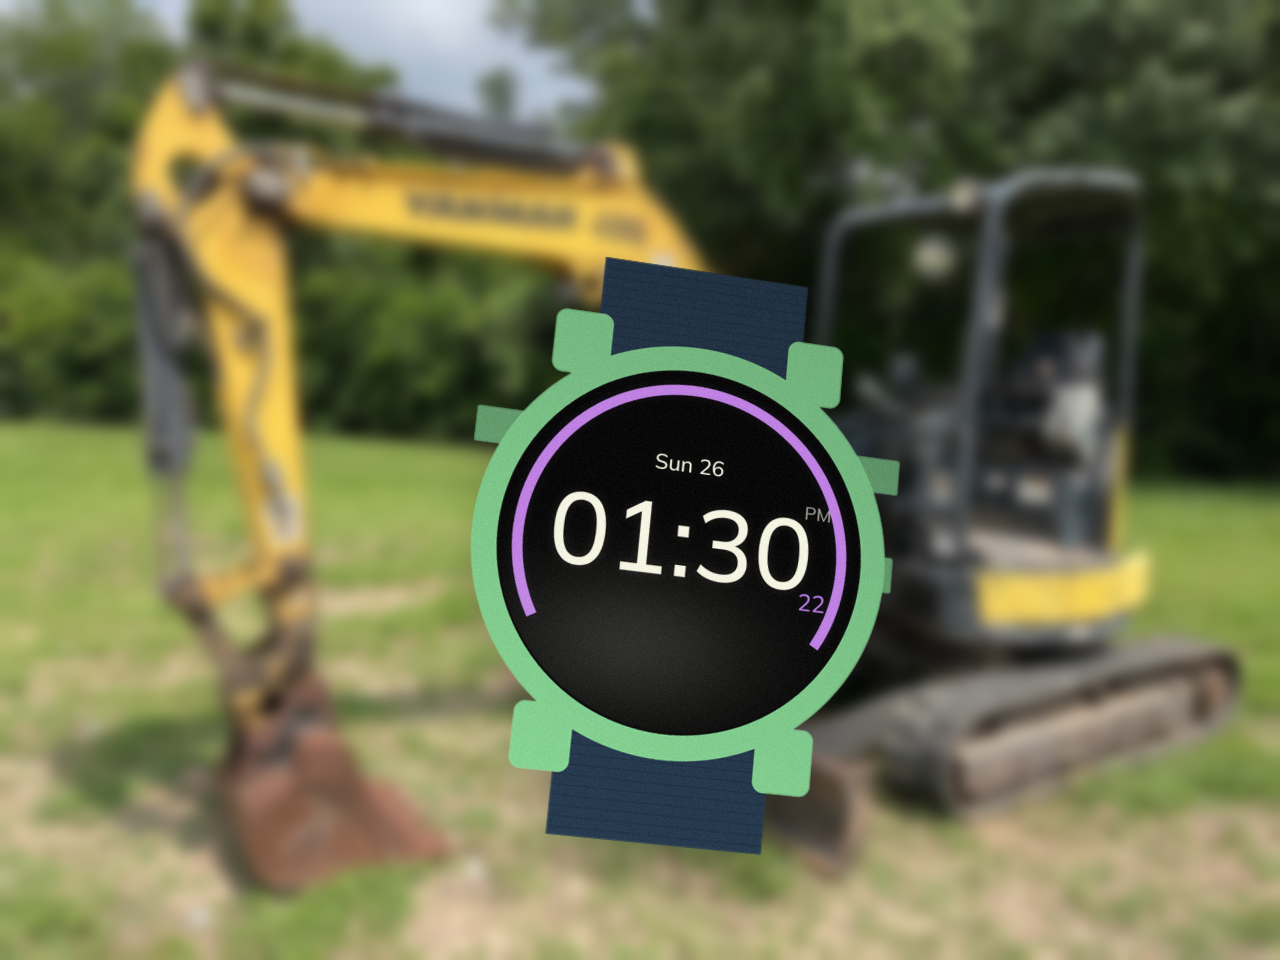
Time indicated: 1:30:22
